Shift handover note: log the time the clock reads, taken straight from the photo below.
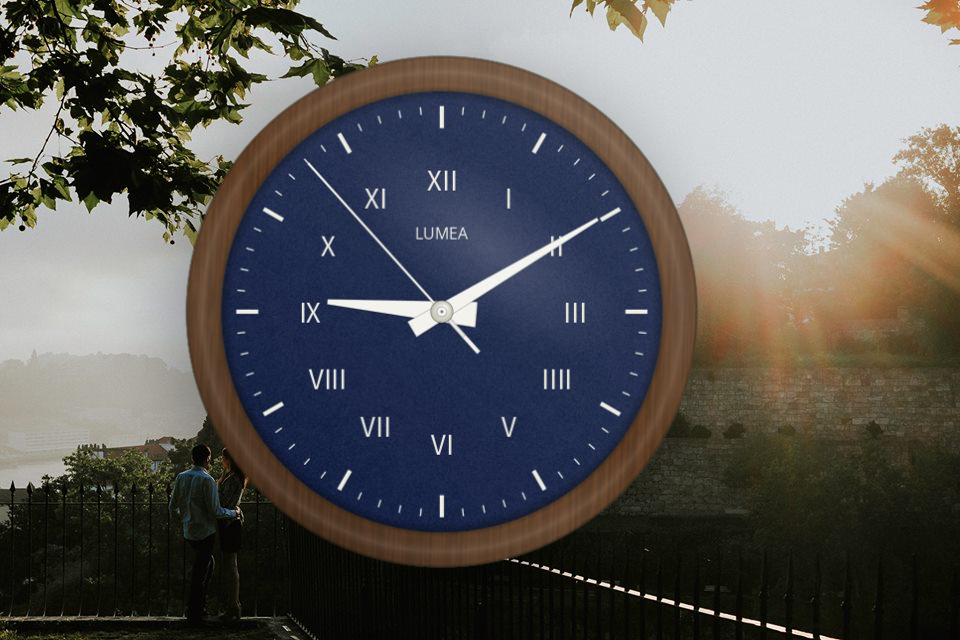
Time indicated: 9:09:53
